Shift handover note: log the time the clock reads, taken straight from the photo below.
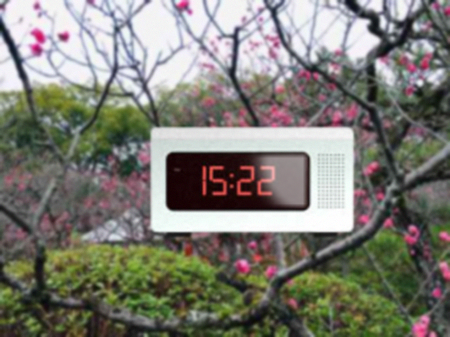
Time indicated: 15:22
